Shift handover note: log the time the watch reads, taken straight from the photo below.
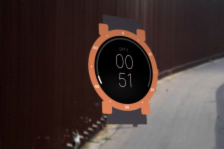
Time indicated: 0:51
